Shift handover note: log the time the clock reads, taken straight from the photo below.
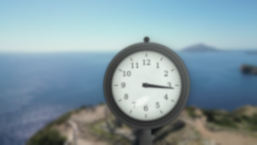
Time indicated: 3:16
